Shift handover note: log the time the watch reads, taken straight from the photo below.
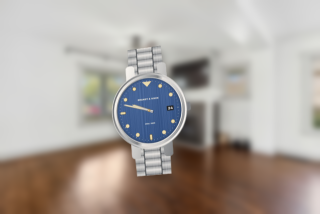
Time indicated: 9:48
